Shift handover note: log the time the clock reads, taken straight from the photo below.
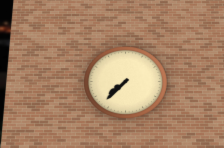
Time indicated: 7:37
